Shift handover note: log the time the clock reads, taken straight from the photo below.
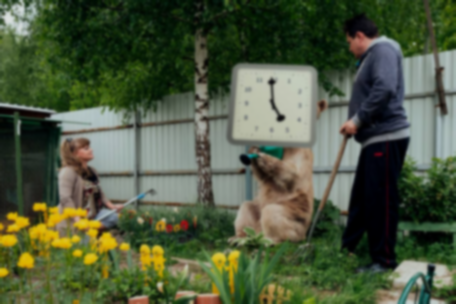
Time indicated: 4:59
